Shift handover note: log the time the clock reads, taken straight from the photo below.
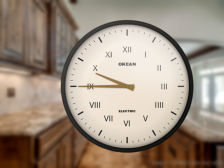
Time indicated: 9:45
